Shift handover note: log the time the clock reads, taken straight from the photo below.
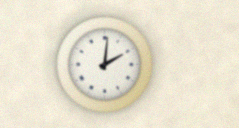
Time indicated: 2:01
